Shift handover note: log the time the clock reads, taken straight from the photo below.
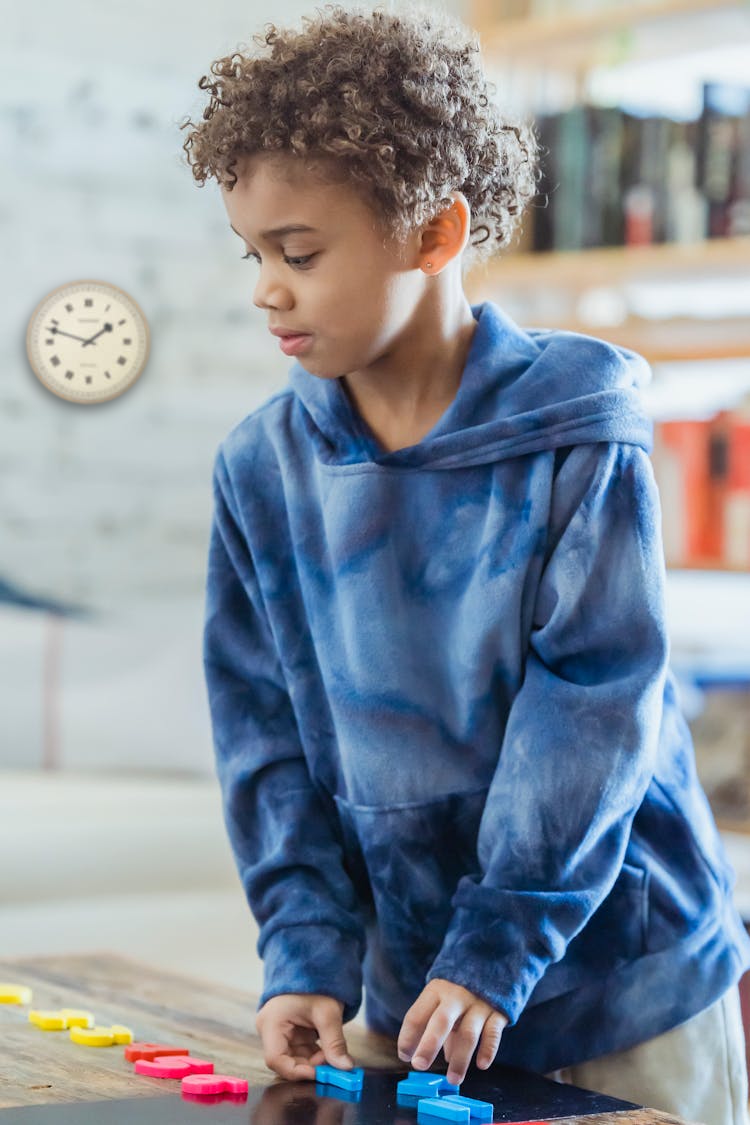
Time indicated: 1:48
